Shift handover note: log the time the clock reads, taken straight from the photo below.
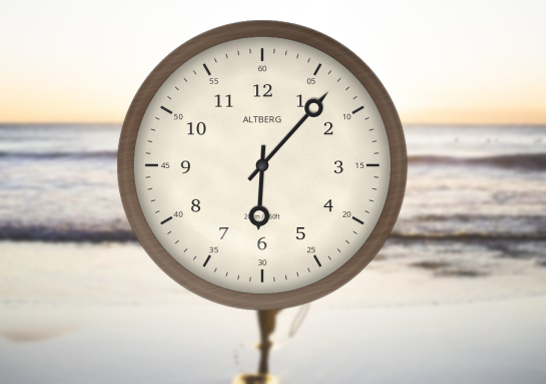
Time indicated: 6:07
